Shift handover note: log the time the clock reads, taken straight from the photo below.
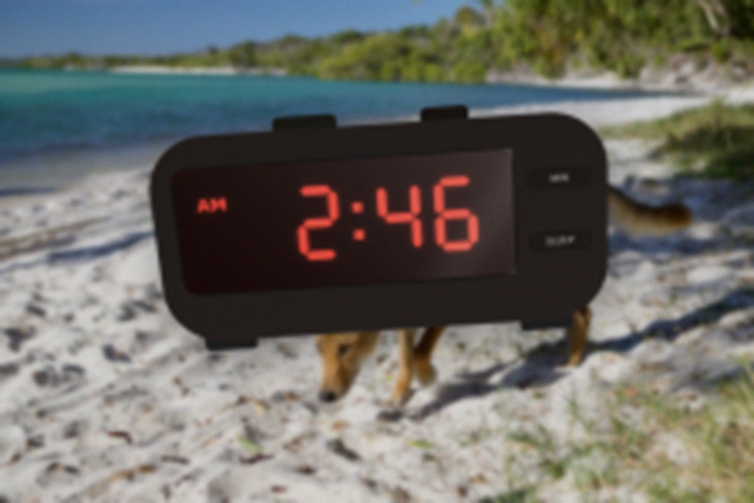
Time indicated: 2:46
